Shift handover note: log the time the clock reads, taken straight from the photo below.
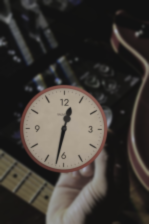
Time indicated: 12:32
